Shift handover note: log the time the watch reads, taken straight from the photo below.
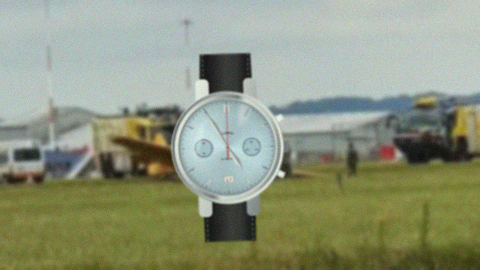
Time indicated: 4:55
